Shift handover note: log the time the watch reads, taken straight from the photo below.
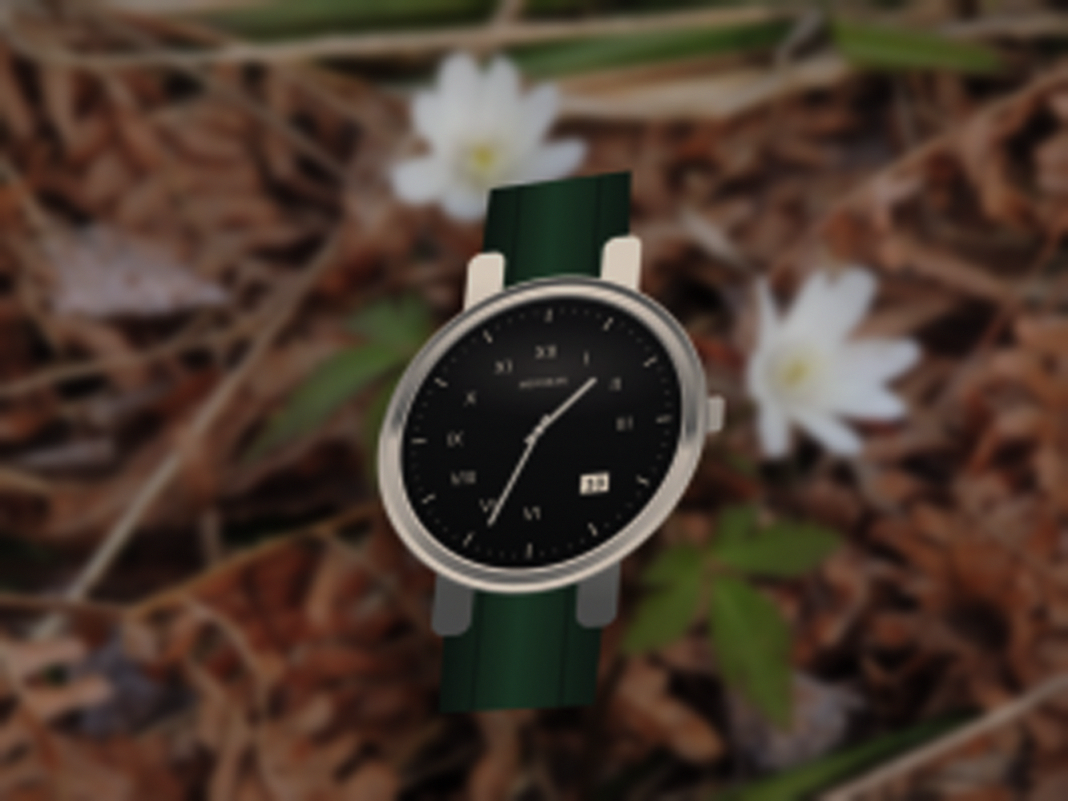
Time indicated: 1:34
